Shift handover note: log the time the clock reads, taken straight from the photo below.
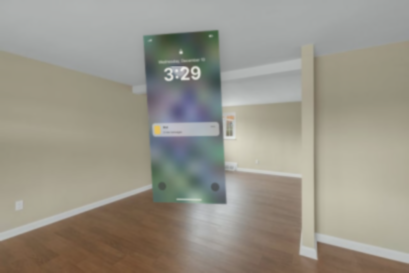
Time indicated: 3:29
